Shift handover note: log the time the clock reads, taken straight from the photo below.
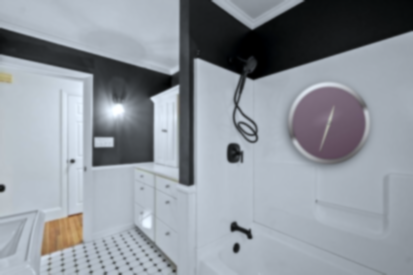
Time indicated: 12:33
